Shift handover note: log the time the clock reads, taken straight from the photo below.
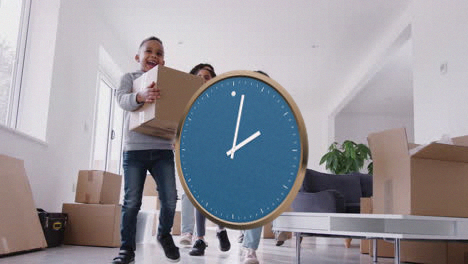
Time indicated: 2:02
